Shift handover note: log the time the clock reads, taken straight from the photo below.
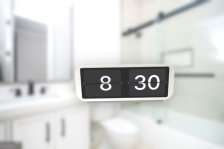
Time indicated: 8:30
